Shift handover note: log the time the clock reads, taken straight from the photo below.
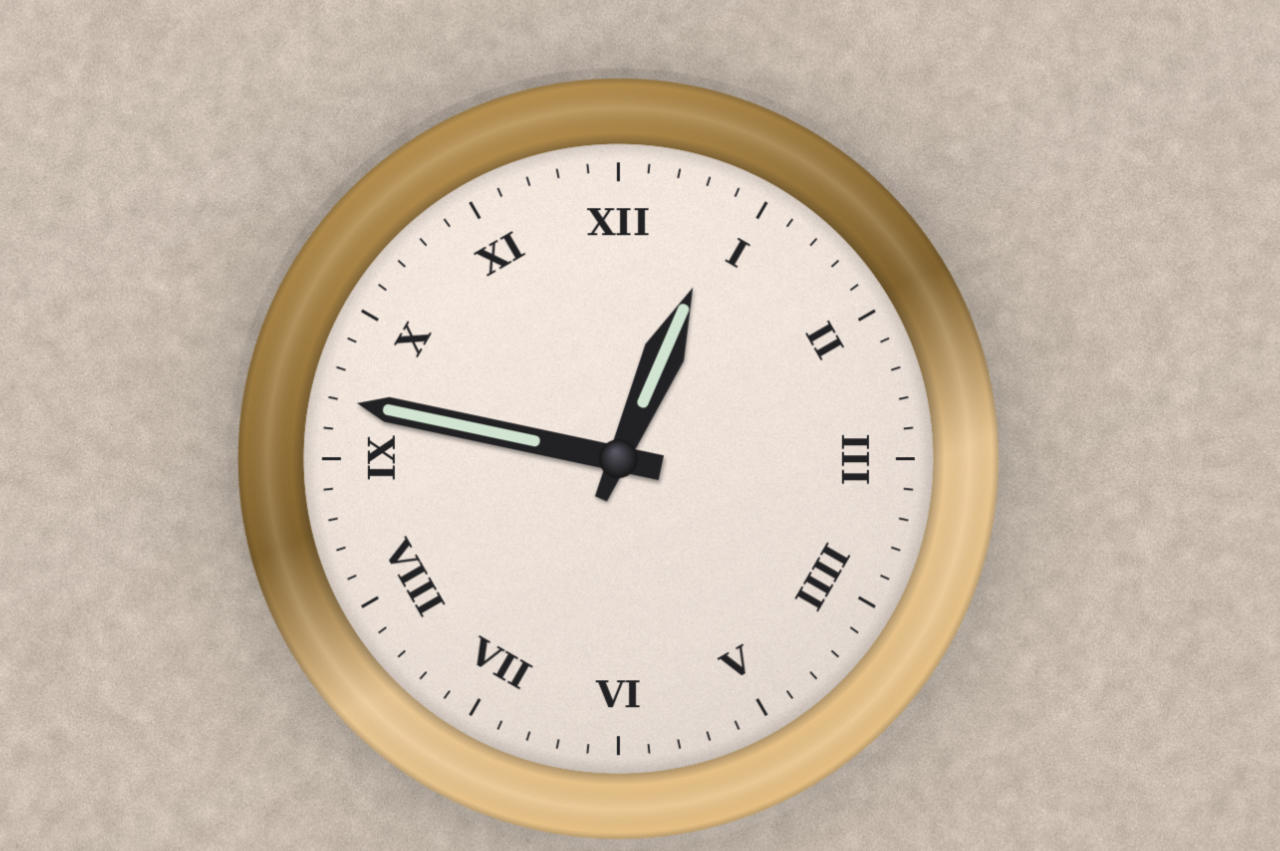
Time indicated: 12:47
